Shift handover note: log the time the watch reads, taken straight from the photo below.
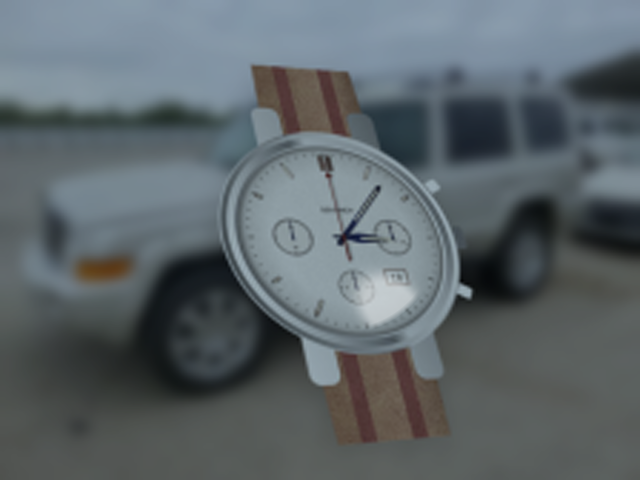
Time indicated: 3:07
